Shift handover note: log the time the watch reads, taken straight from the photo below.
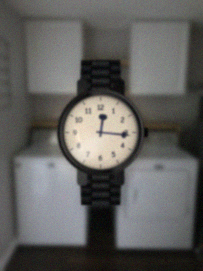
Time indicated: 12:16
